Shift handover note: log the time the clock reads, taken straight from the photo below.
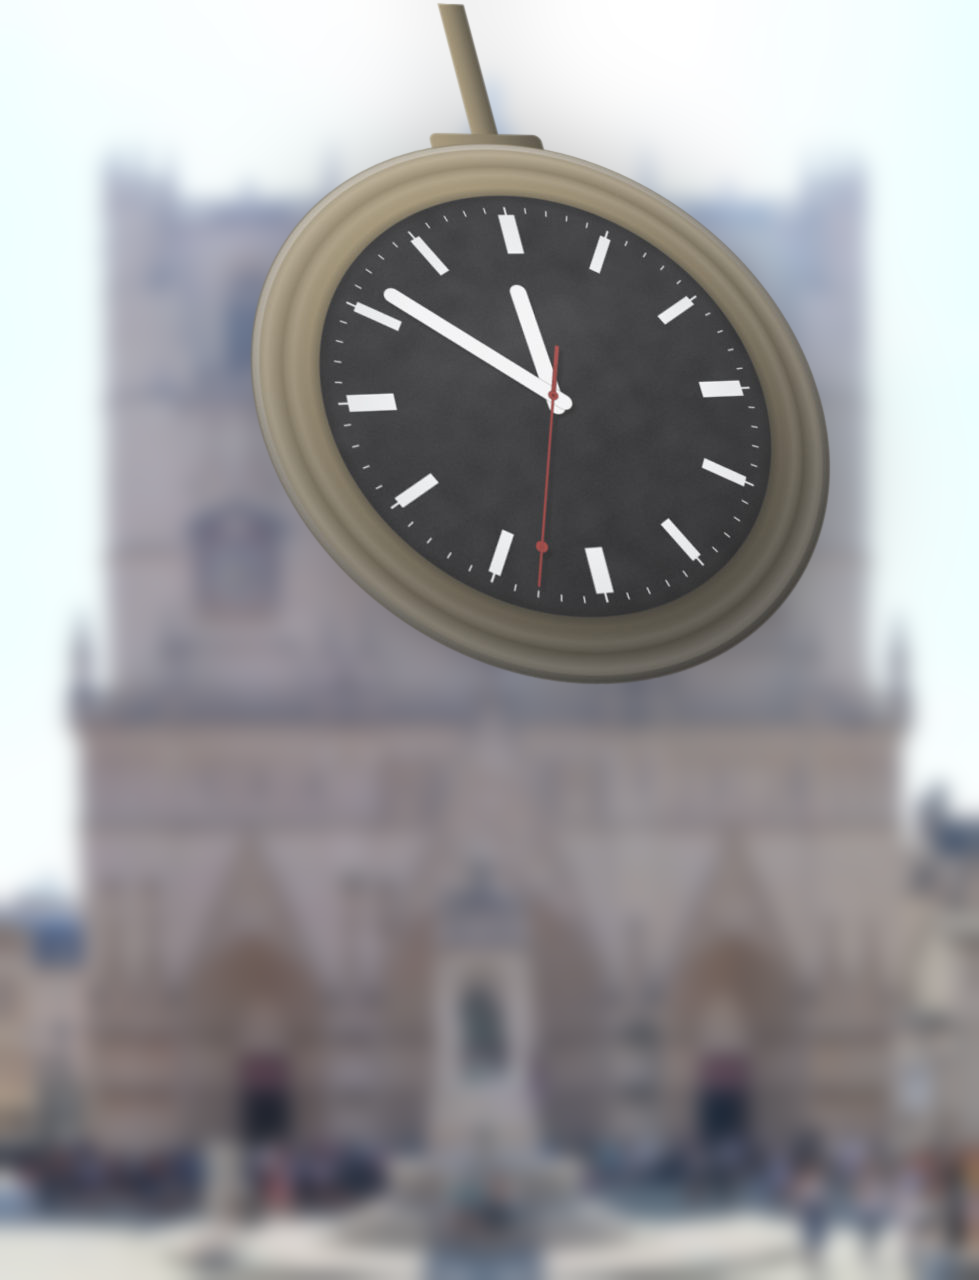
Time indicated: 11:51:33
